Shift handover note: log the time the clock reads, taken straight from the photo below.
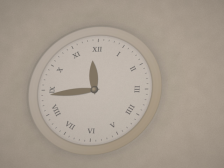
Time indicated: 11:44
